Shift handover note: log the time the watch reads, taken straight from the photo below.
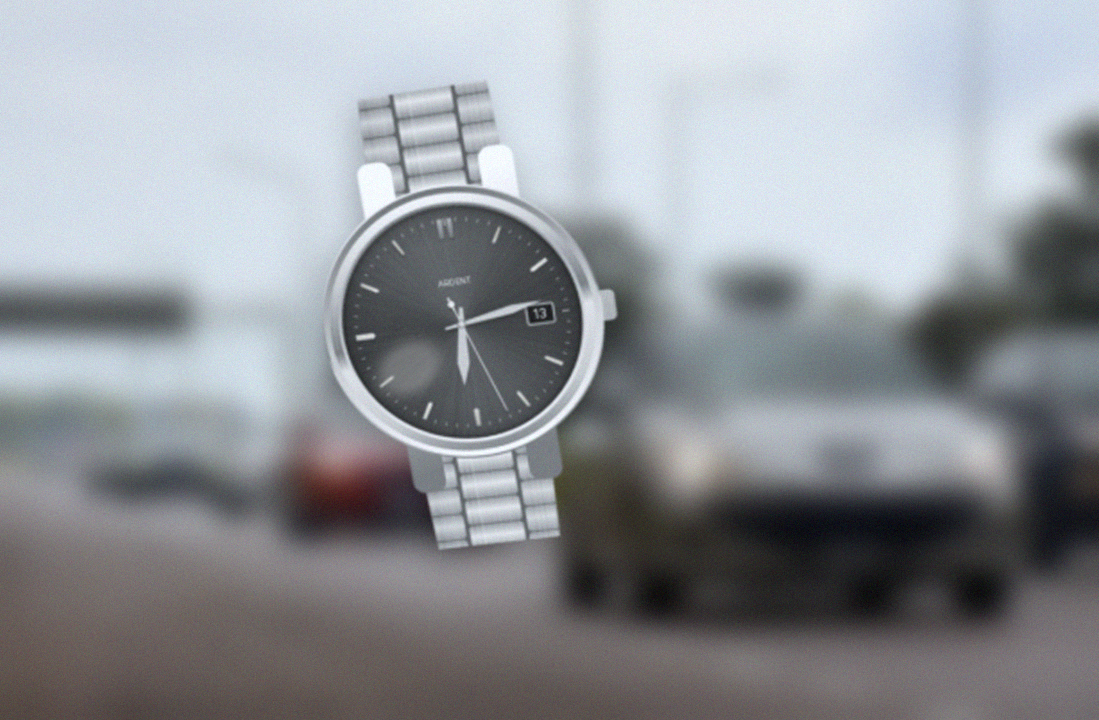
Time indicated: 6:13:27
